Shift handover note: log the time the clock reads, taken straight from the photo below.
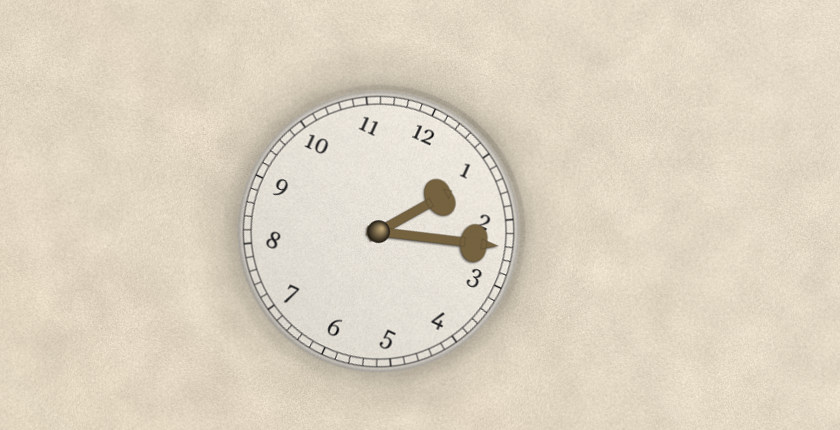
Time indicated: 1:12
